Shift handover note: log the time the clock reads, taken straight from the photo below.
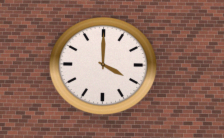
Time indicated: 4:00
